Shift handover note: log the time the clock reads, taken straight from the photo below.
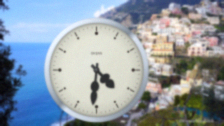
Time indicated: 4:31
